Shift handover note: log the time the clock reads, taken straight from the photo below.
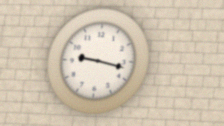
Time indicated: 9:17
